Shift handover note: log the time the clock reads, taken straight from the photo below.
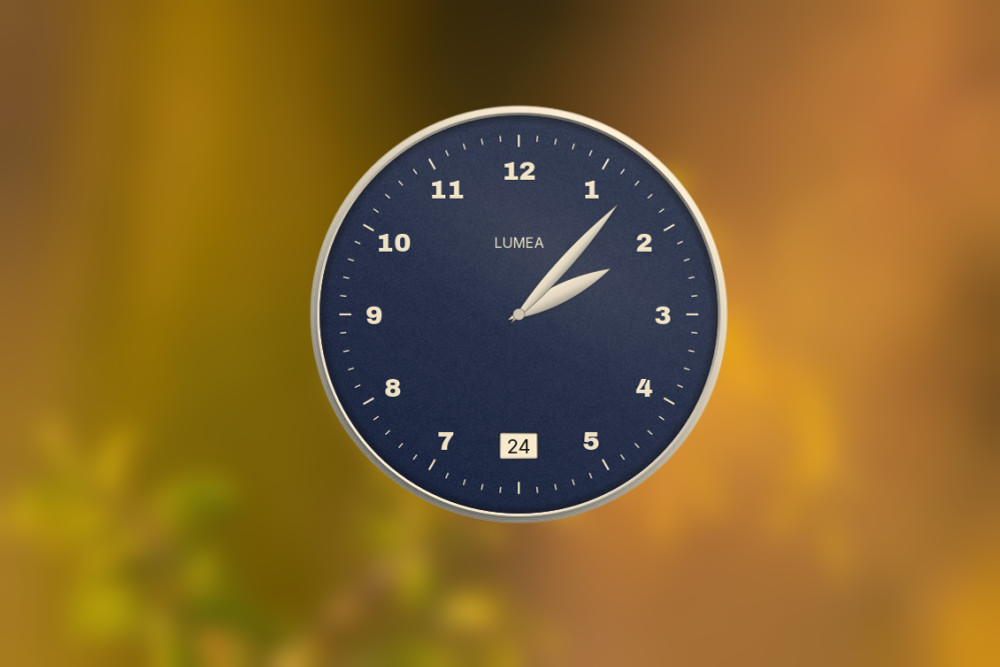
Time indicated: 2:07
